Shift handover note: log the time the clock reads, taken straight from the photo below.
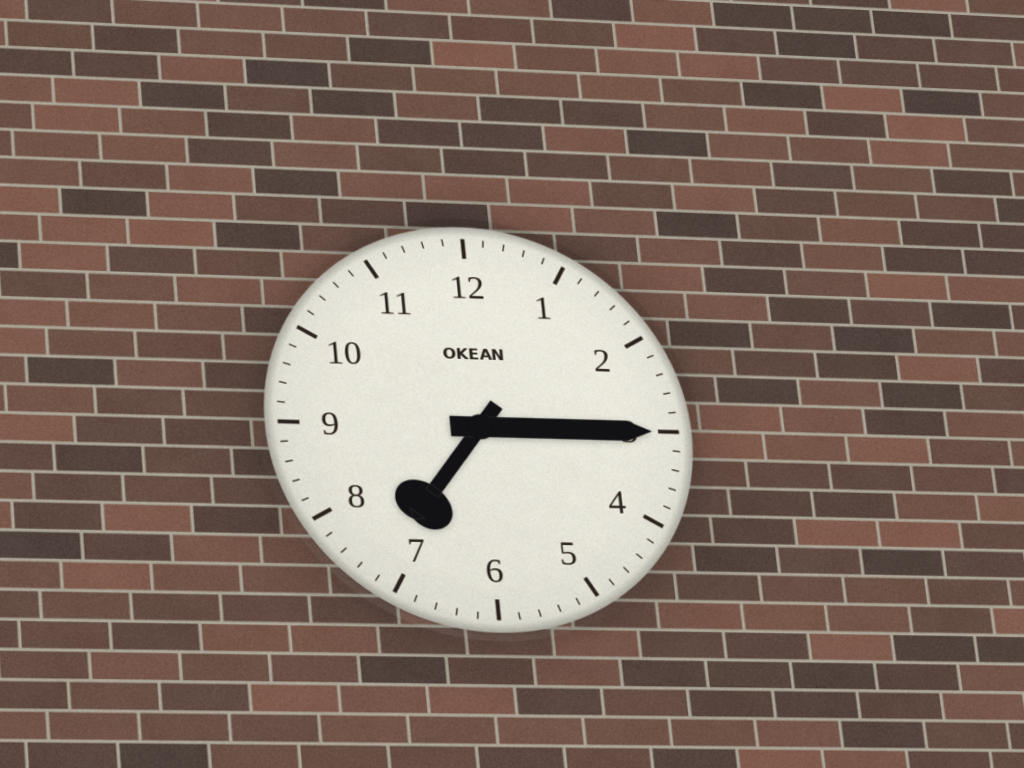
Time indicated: 7:15
